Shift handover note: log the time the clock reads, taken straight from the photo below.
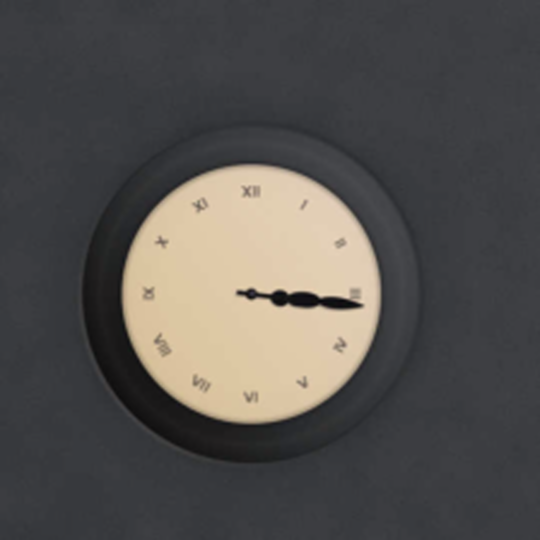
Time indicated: 3:16
